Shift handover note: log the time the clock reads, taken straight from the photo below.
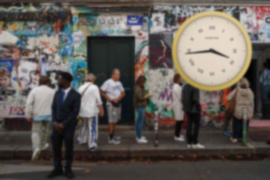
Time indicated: 3:44
